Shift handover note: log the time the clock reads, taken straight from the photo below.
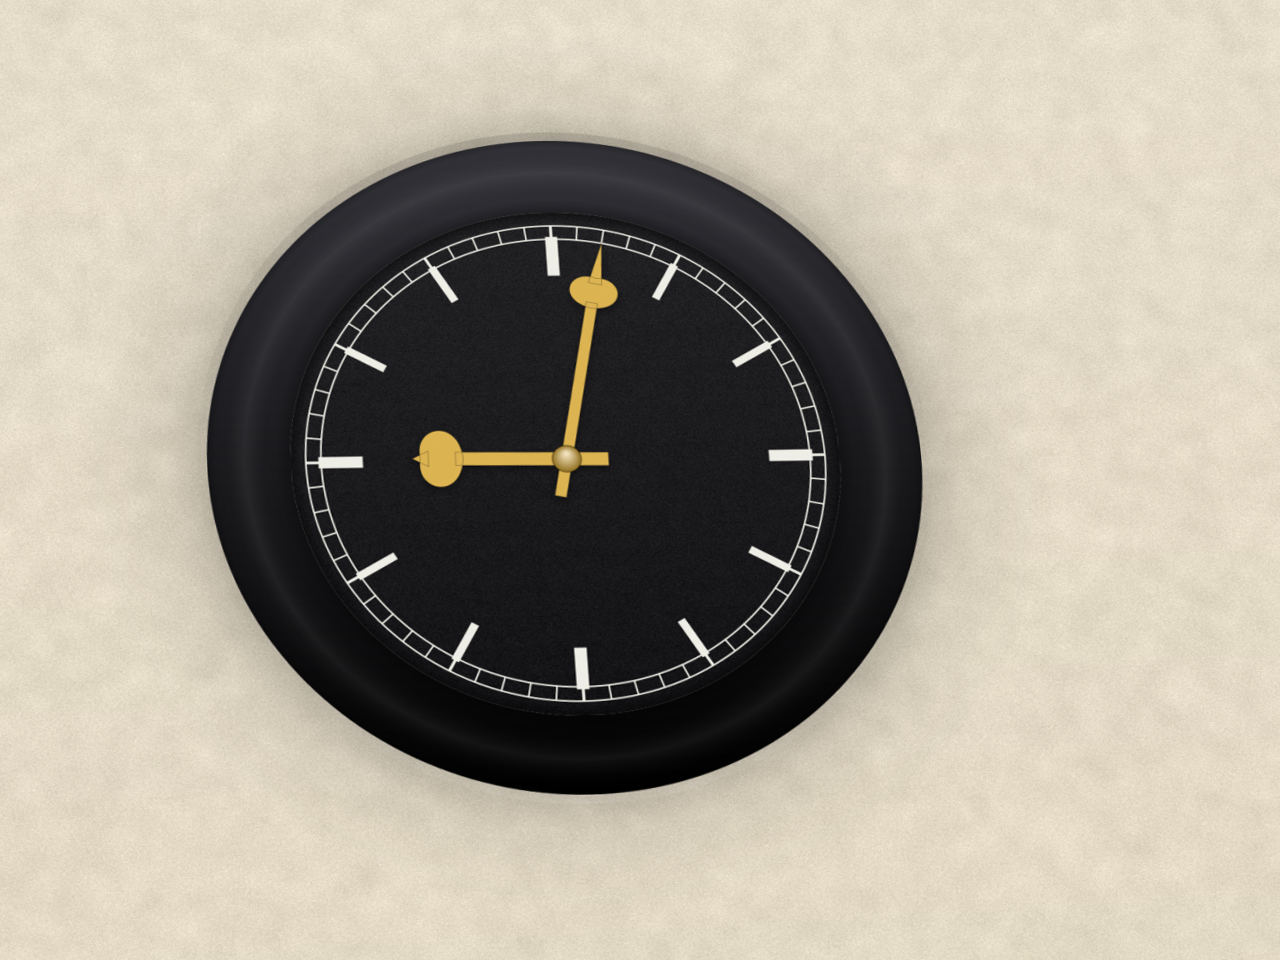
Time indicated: 9:02
